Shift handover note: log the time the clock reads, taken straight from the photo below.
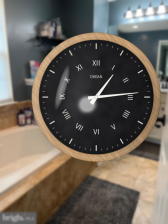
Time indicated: 1:14
